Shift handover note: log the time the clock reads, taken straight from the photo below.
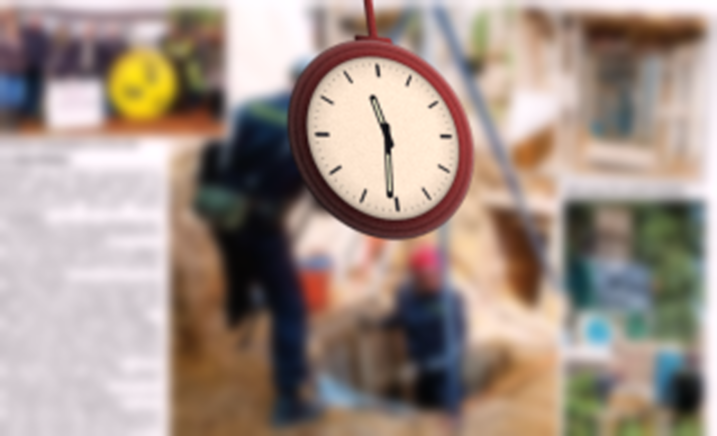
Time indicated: 11:31
